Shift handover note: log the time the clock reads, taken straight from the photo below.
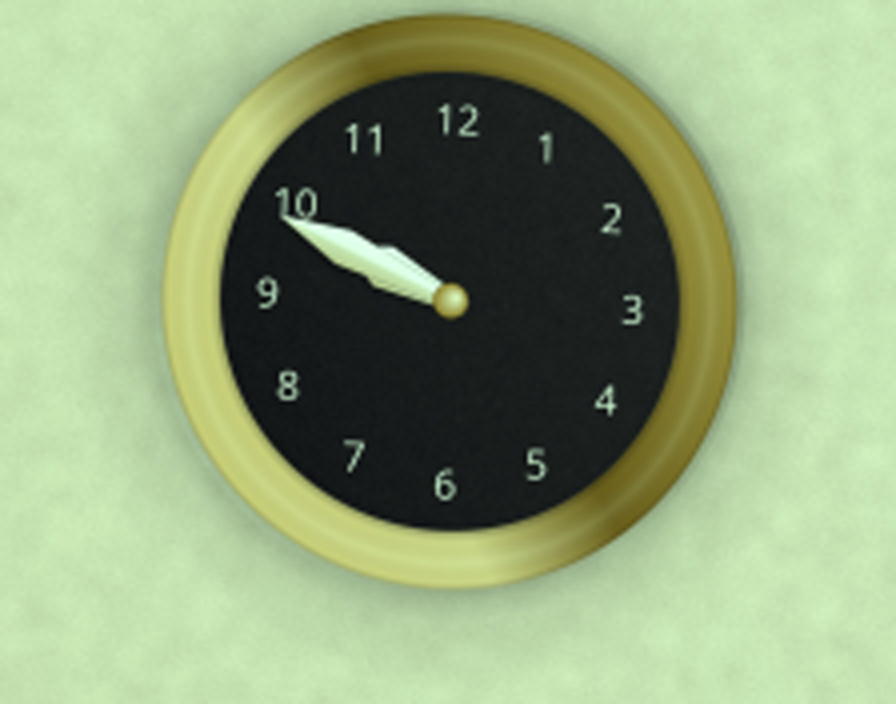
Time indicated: 9:49
